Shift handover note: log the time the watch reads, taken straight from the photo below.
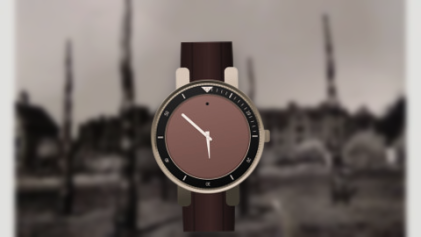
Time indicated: 5:52
